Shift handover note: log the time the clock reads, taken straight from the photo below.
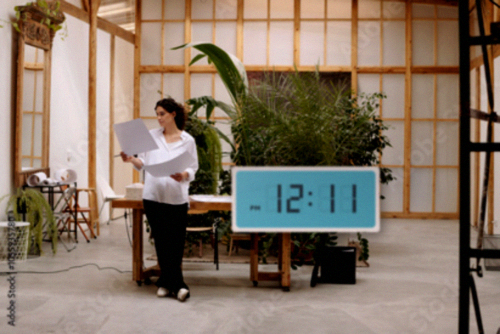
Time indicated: 12:11
